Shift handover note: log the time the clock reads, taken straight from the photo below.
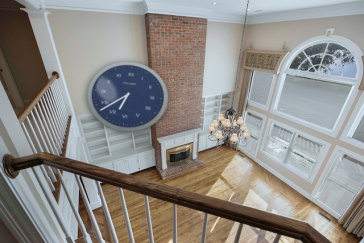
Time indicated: 6:38
